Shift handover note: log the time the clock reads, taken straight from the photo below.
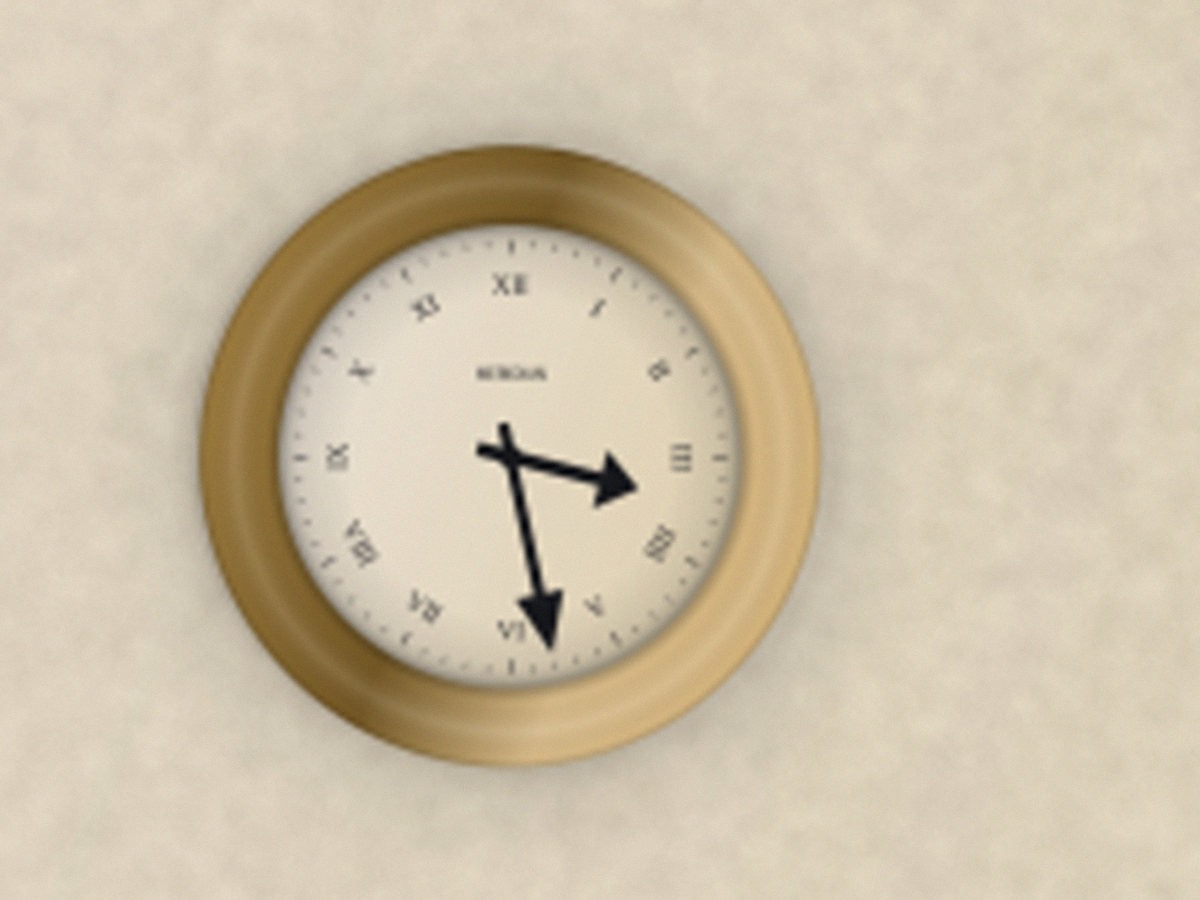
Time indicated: 3:28
